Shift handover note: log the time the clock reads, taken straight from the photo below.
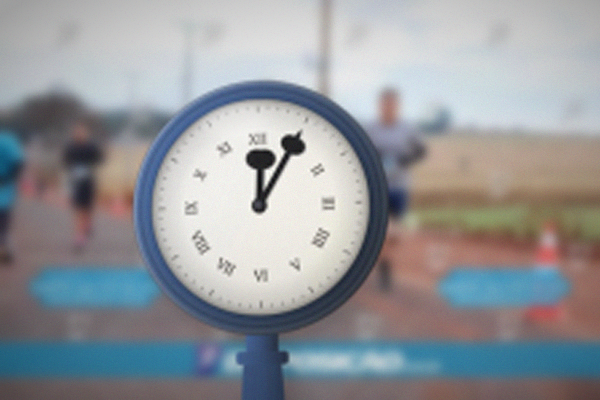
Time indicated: 12:05
